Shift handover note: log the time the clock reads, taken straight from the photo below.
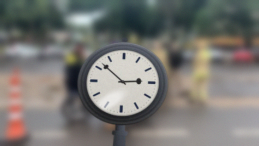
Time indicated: 2:52
